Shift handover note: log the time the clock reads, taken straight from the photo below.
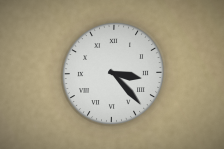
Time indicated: 3:23
